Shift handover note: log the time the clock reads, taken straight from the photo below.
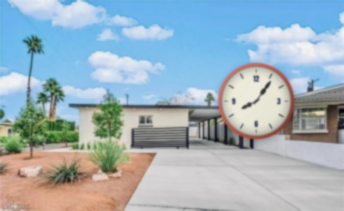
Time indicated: 8:06
